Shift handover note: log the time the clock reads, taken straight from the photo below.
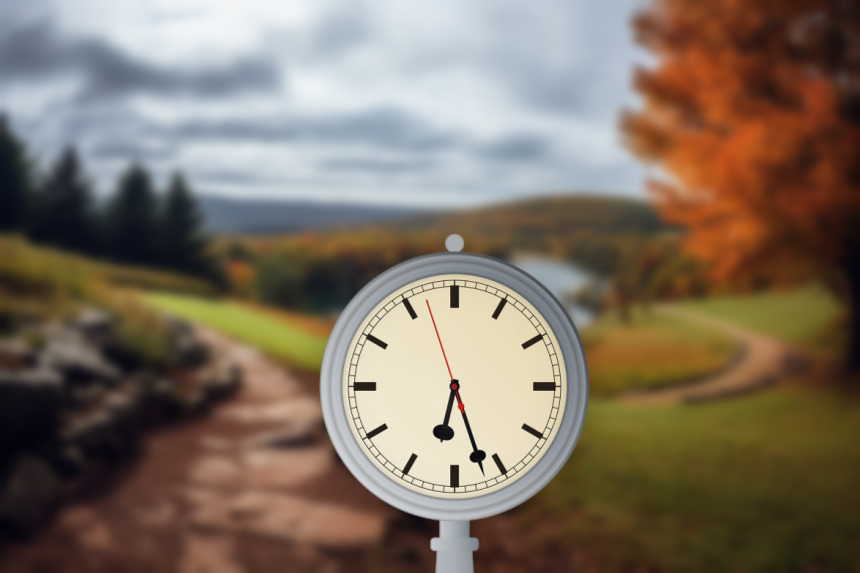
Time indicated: 6:26:57
